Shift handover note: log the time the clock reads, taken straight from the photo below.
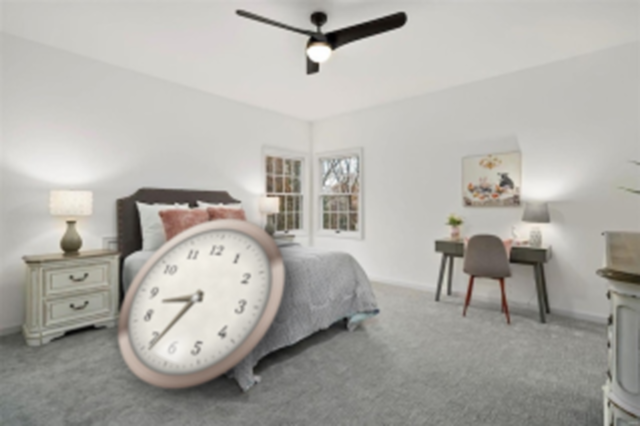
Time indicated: 8:34
